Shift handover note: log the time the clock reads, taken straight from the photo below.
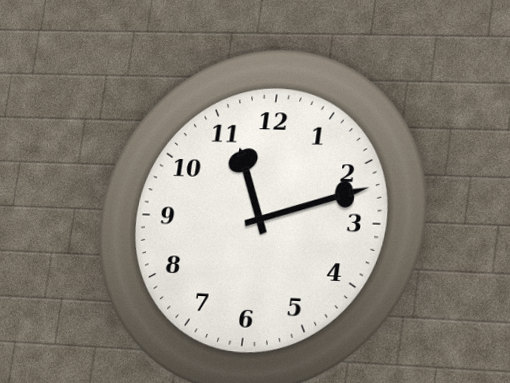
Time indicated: 11:12
